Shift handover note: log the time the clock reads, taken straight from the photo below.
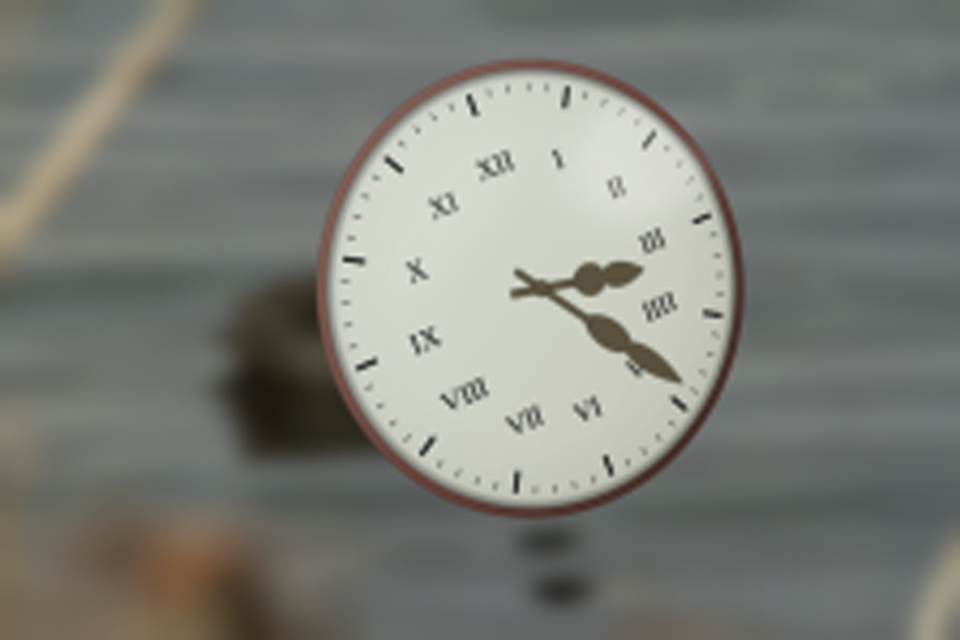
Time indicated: 3:24
